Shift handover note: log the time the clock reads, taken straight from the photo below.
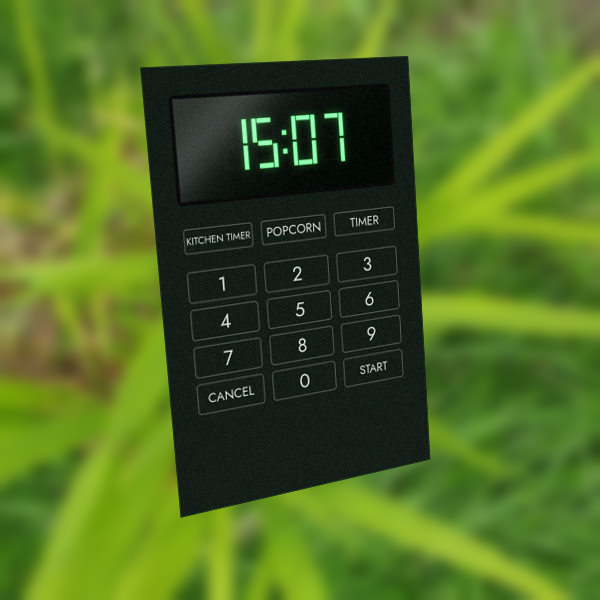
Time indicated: 15:07
